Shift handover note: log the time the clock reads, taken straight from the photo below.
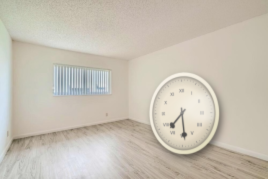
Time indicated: 7:29
